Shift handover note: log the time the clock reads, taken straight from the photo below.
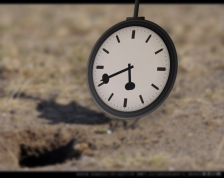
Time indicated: 5:41
